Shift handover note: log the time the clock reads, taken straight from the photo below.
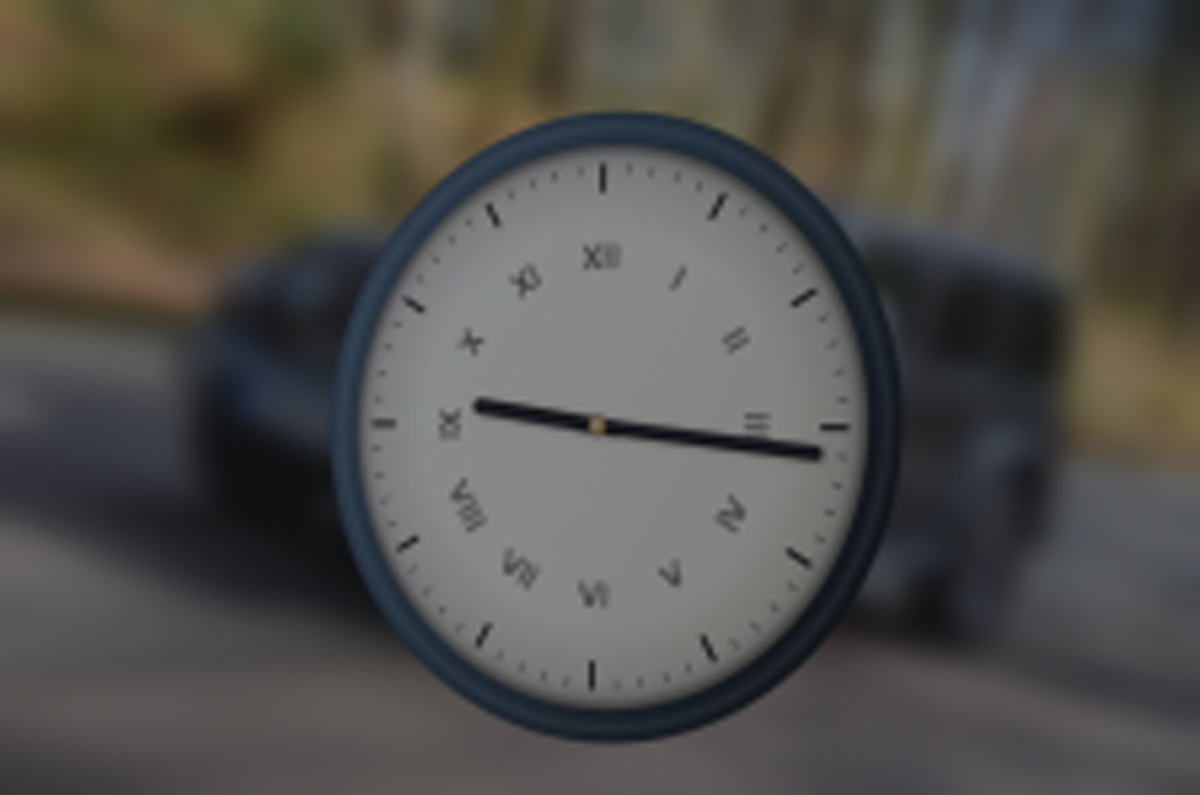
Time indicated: 9:16
